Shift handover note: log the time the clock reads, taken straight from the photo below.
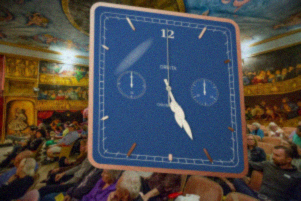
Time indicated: 5:26
